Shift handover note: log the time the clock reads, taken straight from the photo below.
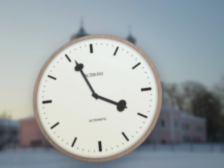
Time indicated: 3:56
